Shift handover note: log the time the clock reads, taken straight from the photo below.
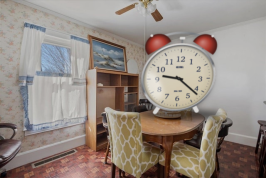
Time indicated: 9:22
